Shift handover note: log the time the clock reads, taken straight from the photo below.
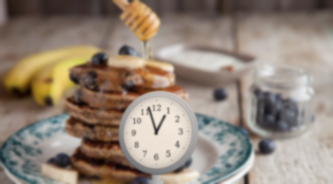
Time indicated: 12:57
